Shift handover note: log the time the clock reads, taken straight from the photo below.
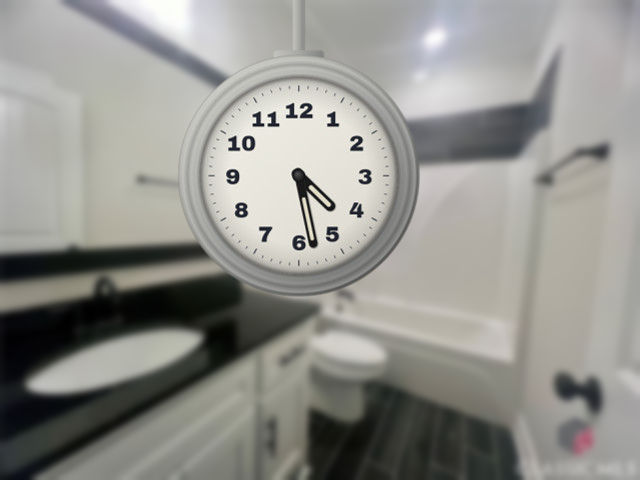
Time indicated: 4:28
